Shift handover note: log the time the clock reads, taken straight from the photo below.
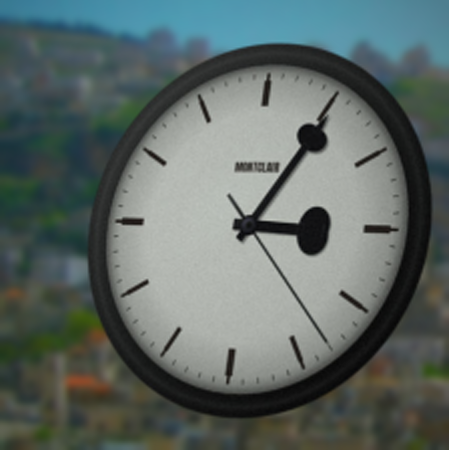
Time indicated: 3:05:23
